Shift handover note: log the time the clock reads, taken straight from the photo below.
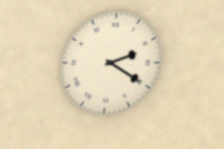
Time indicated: 2:20
